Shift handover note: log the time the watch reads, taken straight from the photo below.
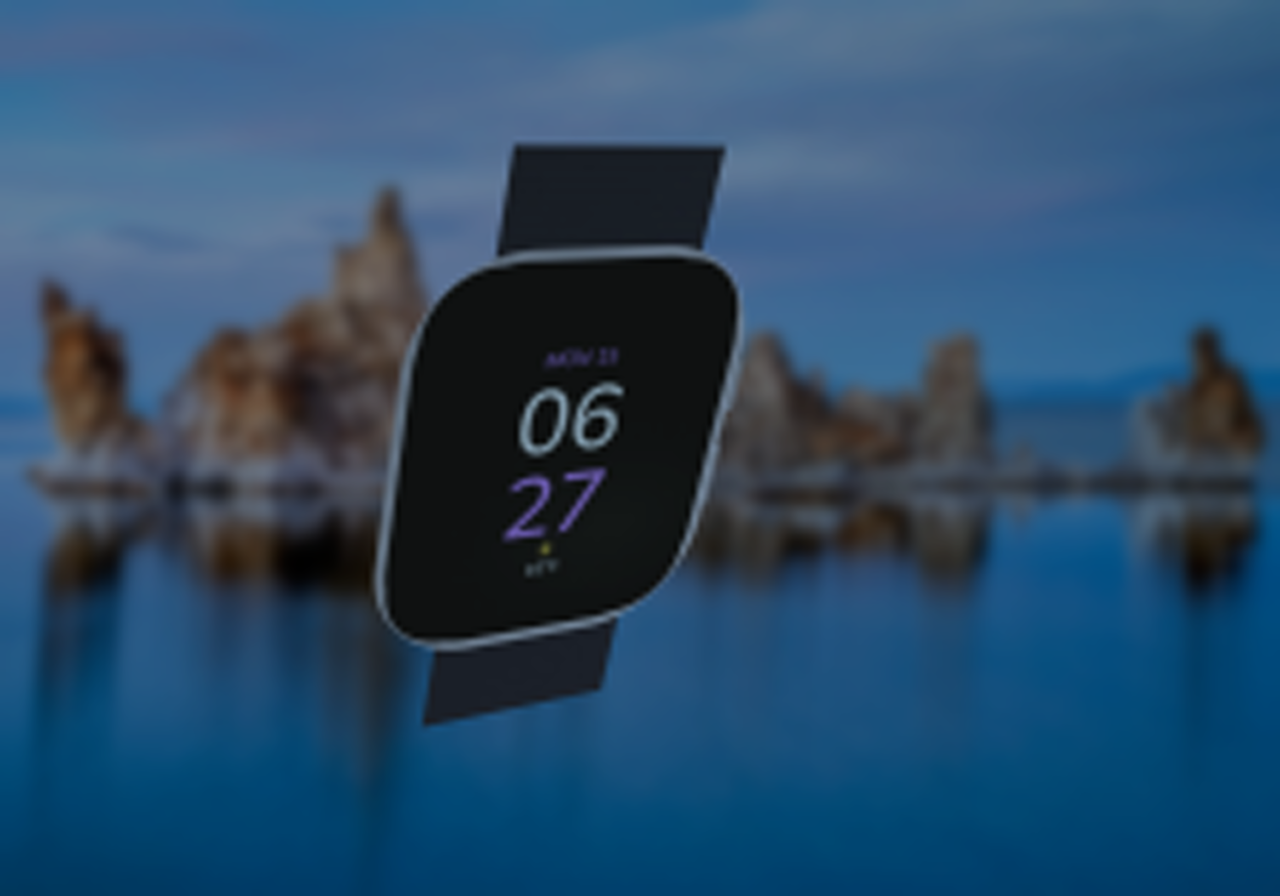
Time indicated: 6:27
